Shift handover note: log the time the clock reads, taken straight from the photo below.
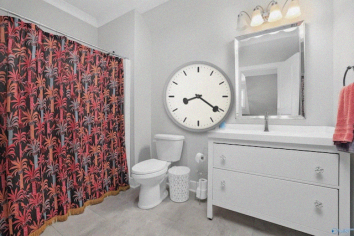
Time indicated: 8:21
